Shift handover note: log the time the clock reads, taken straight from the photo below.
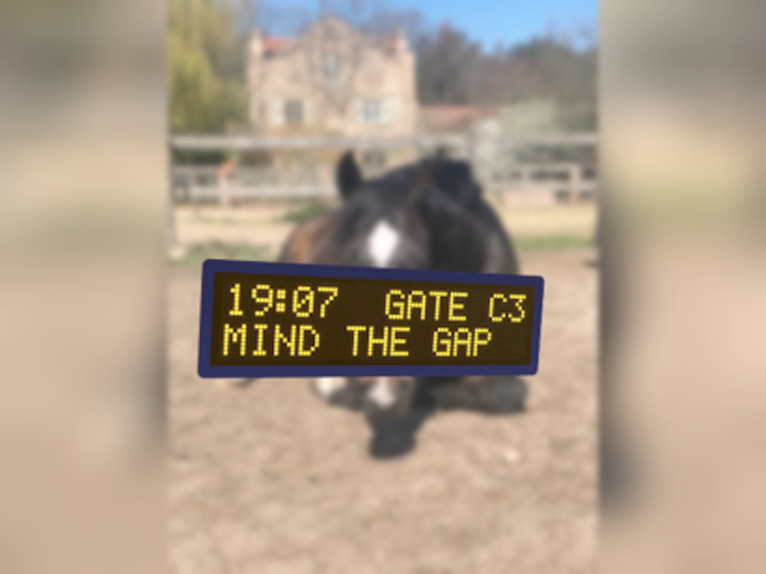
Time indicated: 19:07
